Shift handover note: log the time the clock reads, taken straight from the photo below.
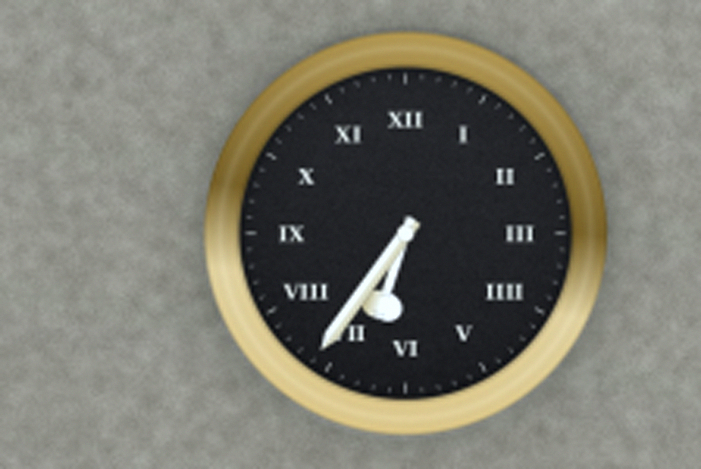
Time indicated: 6:36
